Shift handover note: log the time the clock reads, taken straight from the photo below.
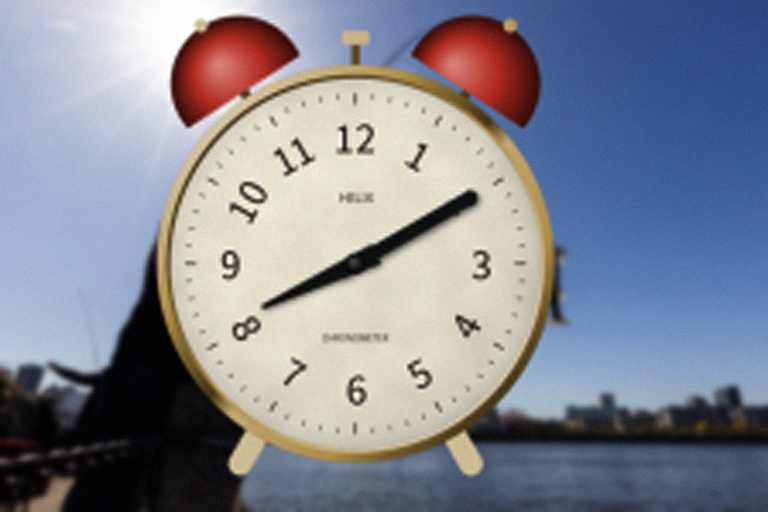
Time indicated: 8:10
